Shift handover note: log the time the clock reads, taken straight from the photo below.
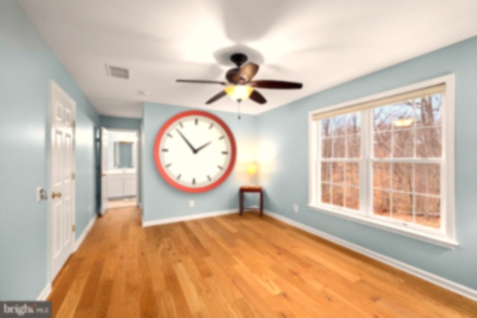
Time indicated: 1:53
